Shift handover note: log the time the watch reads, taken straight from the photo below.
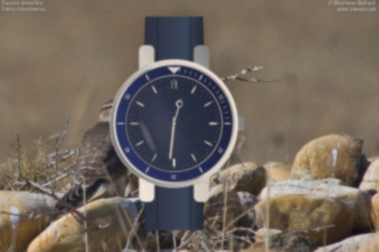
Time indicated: 12:31
